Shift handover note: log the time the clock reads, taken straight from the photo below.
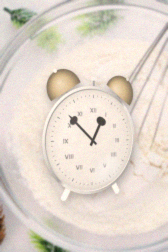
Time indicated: 12:52
